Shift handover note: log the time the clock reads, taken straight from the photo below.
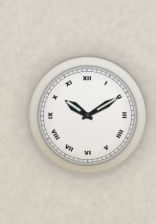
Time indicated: 10:10
